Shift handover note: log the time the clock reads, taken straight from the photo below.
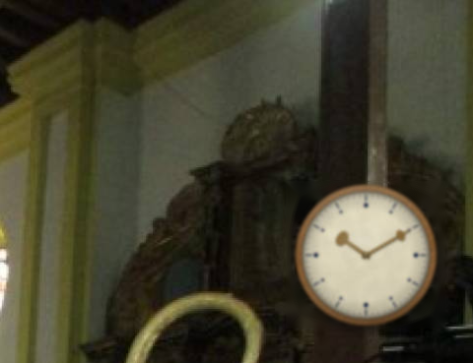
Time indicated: 10:10
